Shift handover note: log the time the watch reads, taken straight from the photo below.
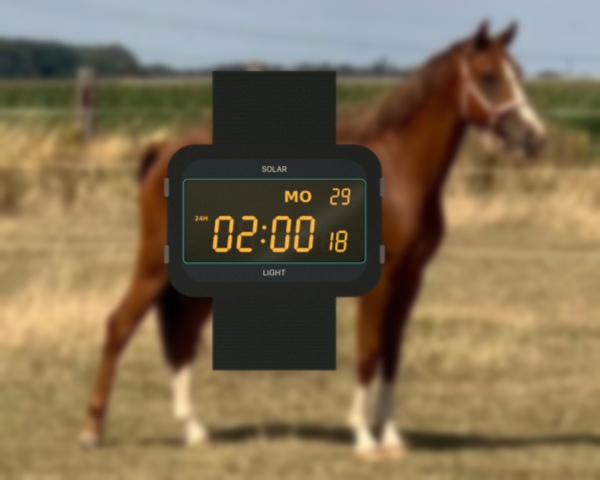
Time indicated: 2:00:18
